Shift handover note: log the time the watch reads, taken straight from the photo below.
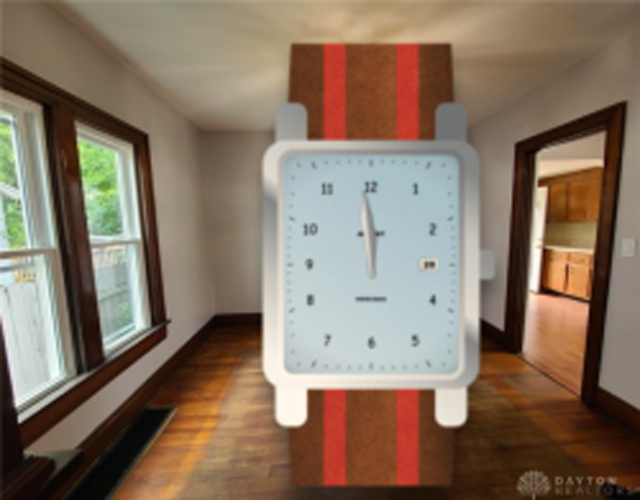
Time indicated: 11:59
